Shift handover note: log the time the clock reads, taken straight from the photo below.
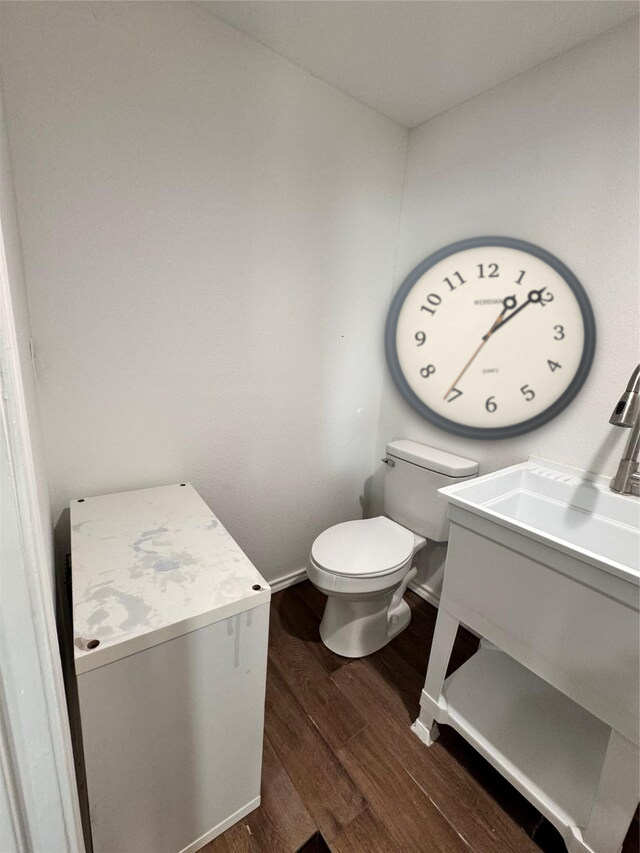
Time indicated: 1:08:36
